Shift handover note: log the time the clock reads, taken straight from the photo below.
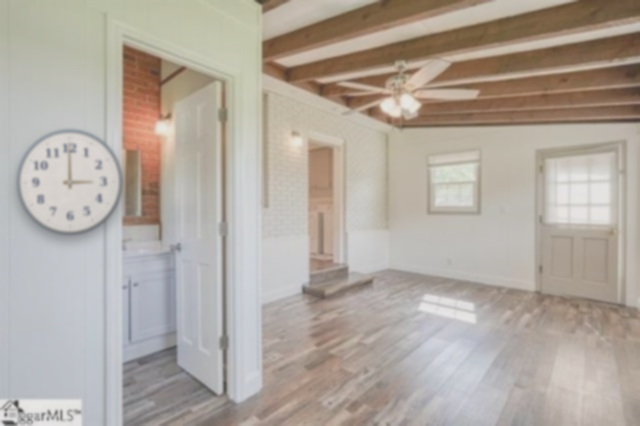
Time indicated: 3:00
